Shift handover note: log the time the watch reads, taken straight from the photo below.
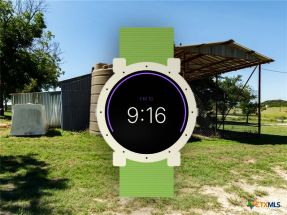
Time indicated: 9:16
